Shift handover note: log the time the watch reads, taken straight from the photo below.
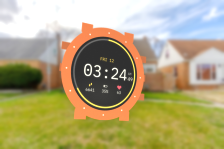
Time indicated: 3:24
